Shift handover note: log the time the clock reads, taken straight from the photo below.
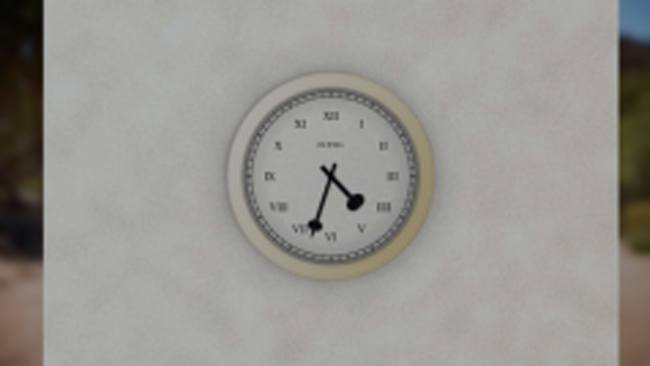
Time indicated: 4:33
